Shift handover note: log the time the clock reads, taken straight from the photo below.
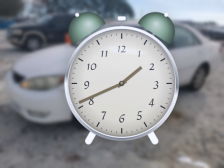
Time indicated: 1:41
